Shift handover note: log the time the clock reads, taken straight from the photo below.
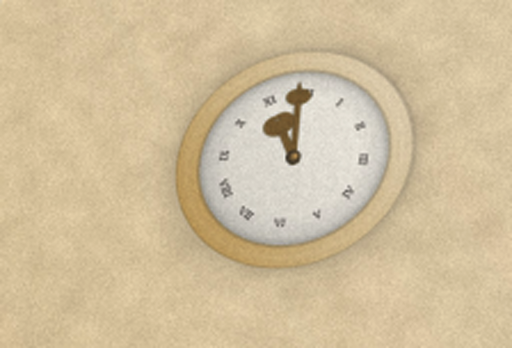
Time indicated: 10:59
